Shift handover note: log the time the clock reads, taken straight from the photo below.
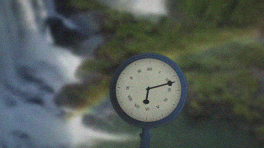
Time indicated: 6:12
